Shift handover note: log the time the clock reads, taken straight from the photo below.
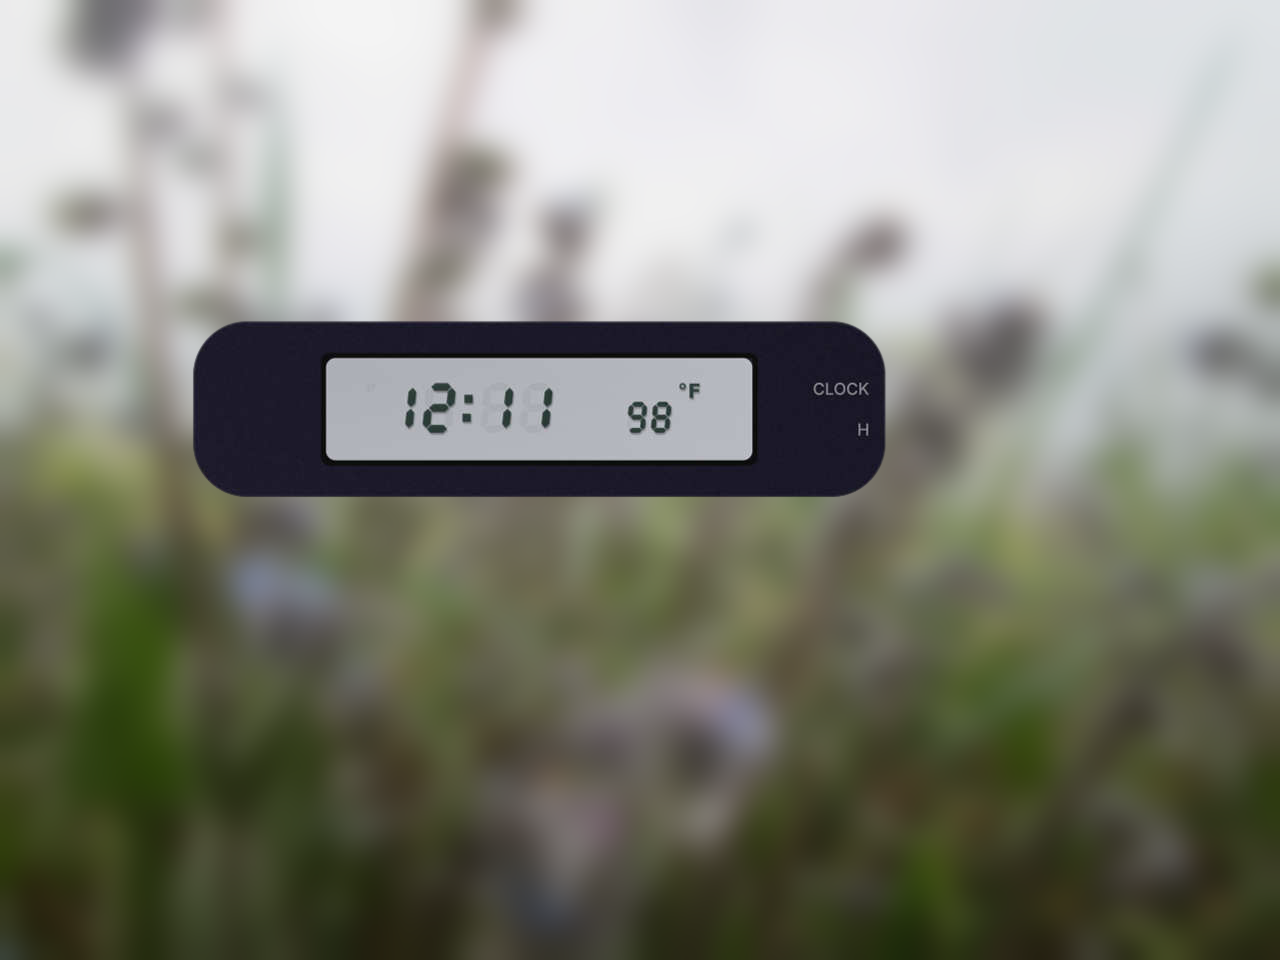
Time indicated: 12:11
